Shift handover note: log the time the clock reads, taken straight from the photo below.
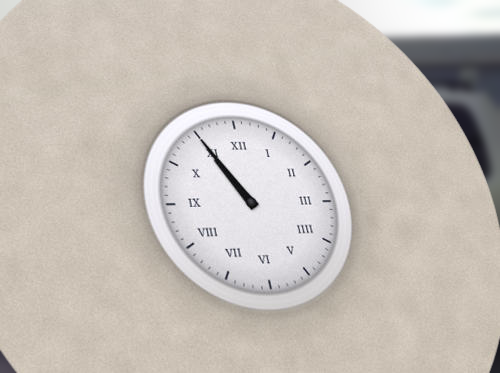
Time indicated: 10:55
